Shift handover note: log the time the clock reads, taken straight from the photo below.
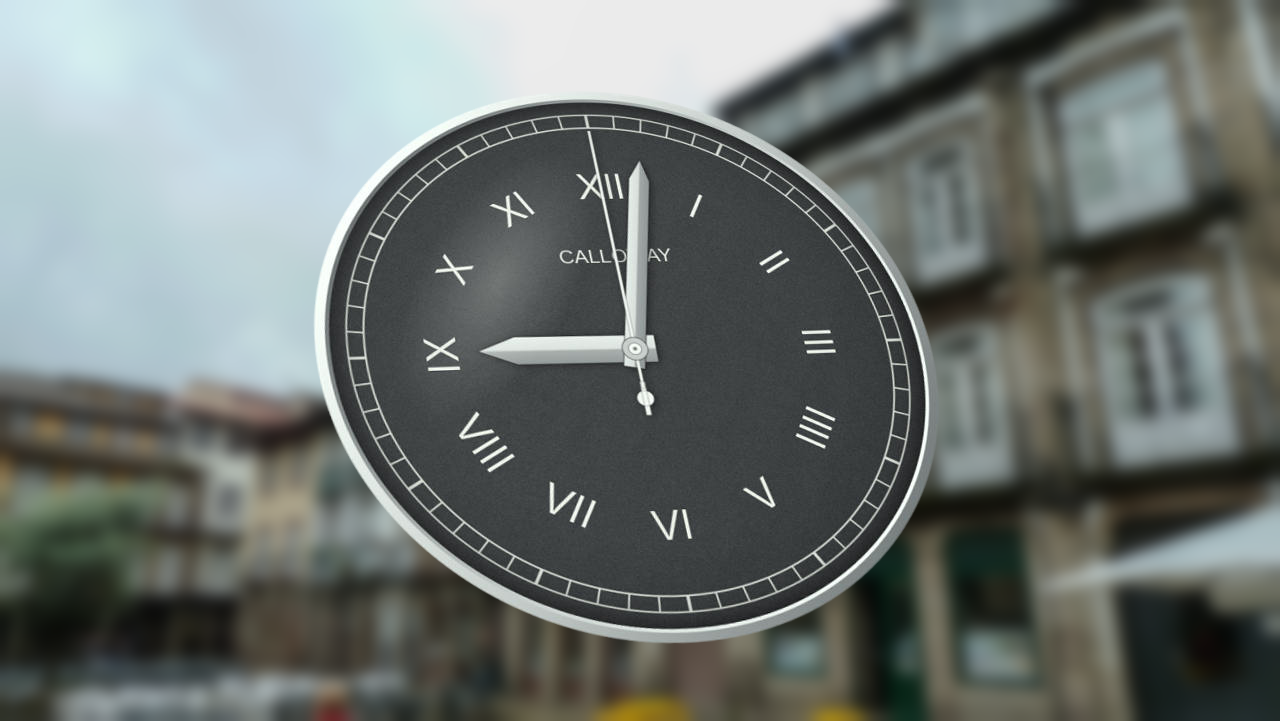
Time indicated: 9:02:00
